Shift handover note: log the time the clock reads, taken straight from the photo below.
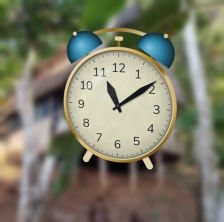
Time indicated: 11:09
